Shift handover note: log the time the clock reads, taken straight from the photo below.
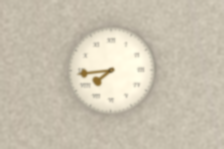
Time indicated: 7:44
